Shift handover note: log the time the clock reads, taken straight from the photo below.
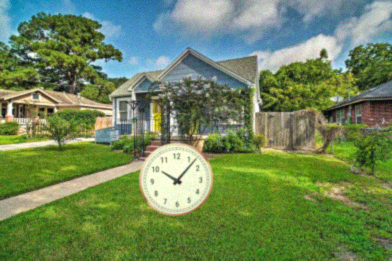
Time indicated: 10:07
